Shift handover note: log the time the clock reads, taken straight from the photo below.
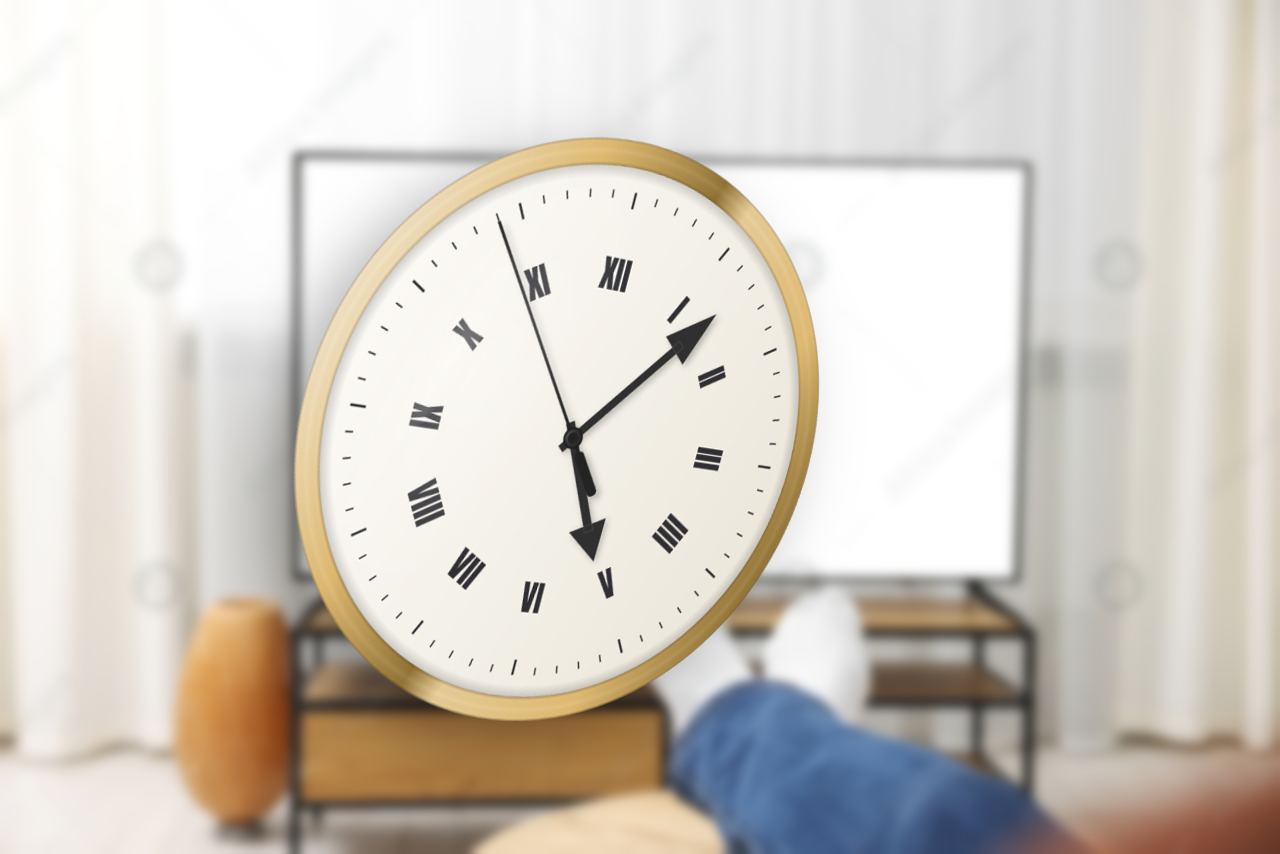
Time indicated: 5:06:54
